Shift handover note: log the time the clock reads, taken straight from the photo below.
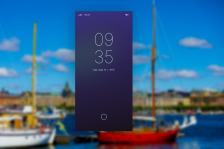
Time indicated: 9:35
